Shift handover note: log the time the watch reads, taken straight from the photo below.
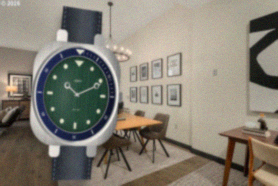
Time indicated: 10:11
